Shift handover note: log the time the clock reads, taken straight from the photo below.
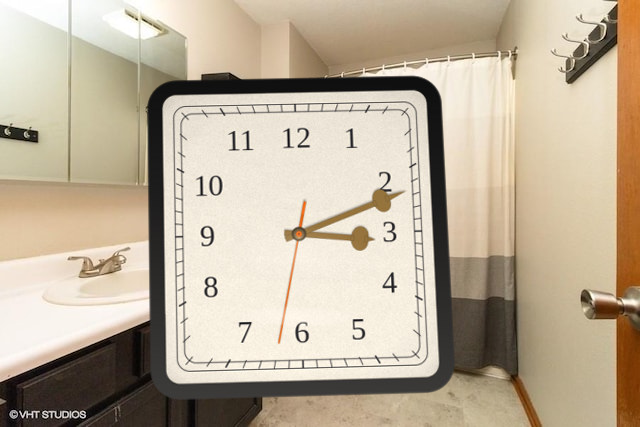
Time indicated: 3:11:32
